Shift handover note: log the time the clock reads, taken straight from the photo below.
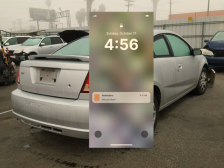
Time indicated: 4:56
